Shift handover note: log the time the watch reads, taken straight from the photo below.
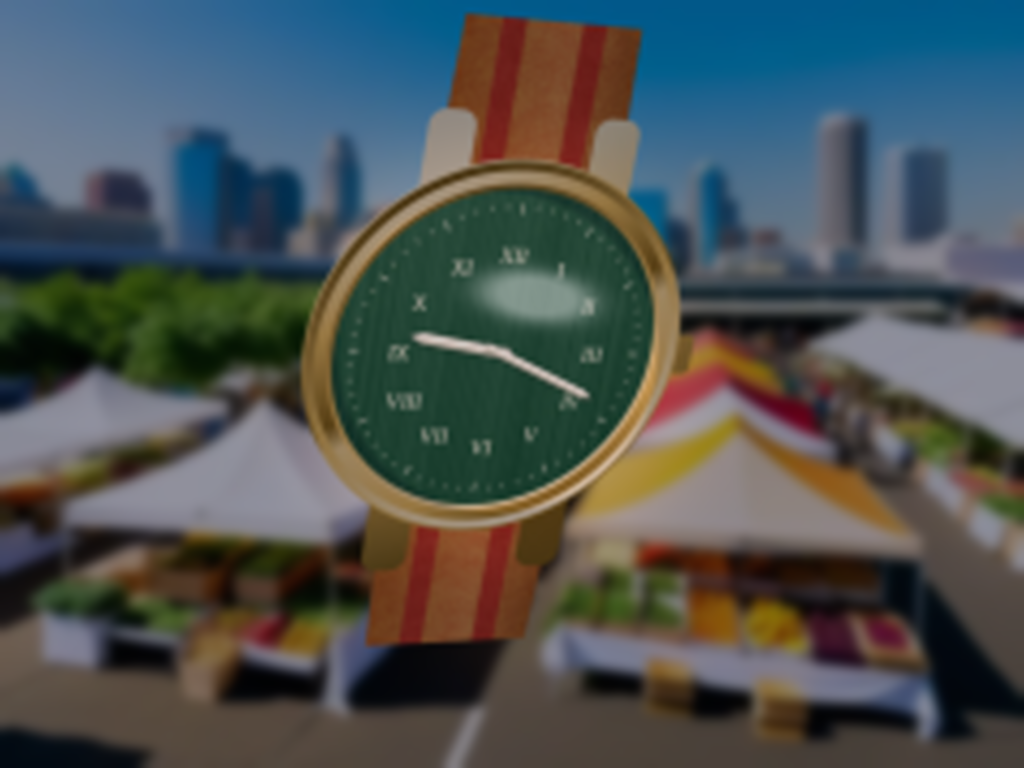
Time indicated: 9:19
